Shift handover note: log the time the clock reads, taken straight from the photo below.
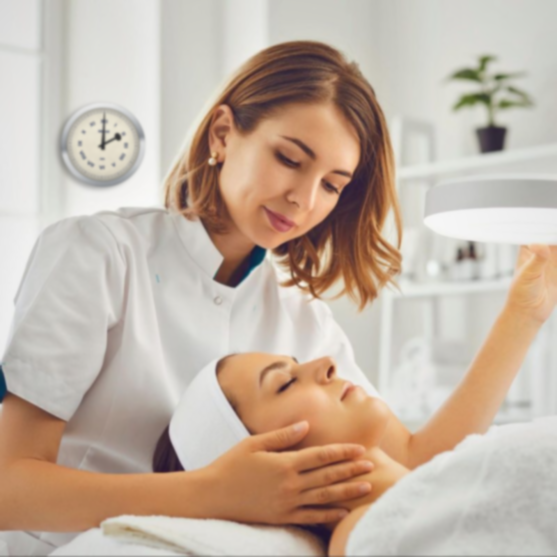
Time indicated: 2:00
